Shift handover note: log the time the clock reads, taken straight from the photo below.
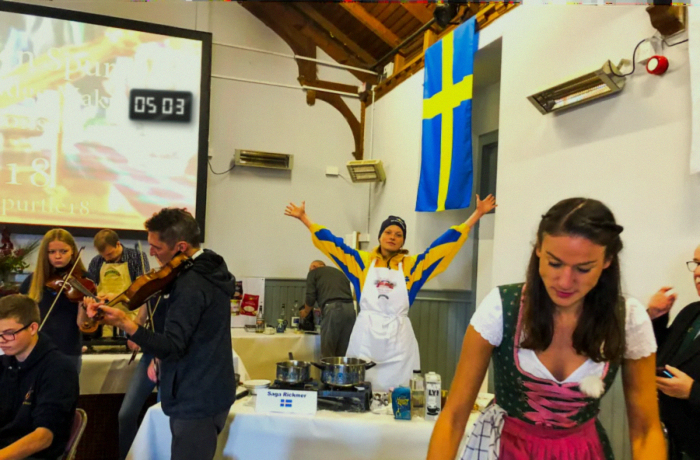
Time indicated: 5:03
